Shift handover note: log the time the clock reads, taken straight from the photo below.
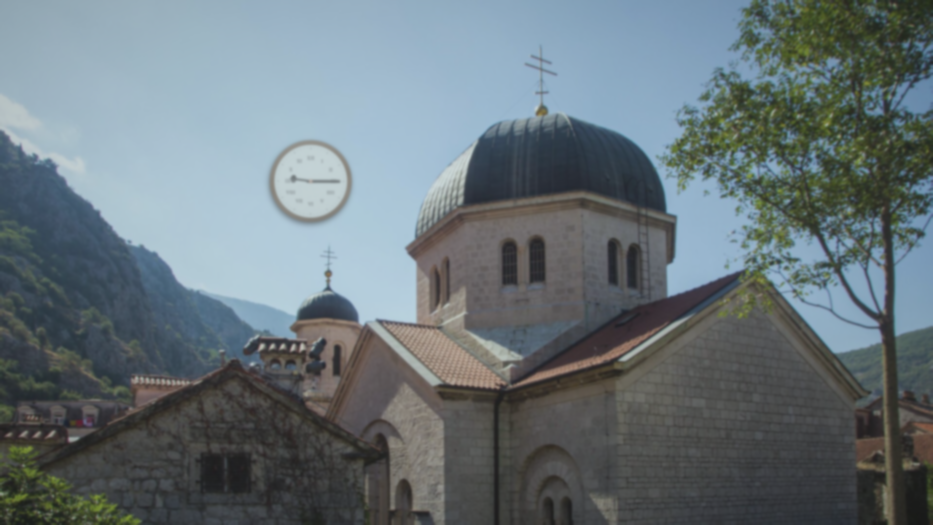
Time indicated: 9:15
